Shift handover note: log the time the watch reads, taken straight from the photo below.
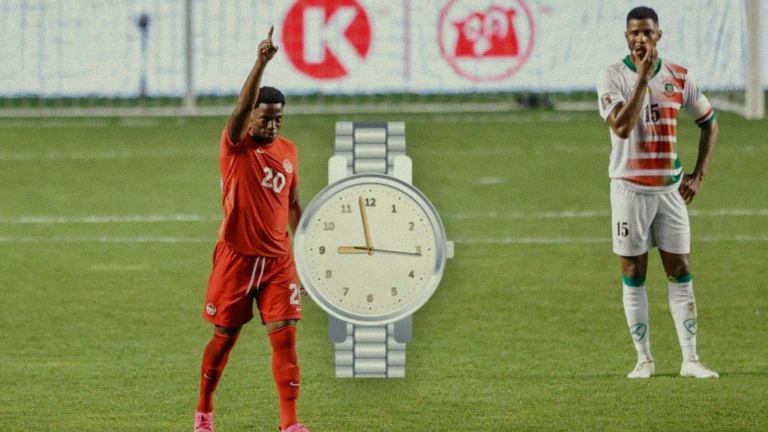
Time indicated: 8:58:16
